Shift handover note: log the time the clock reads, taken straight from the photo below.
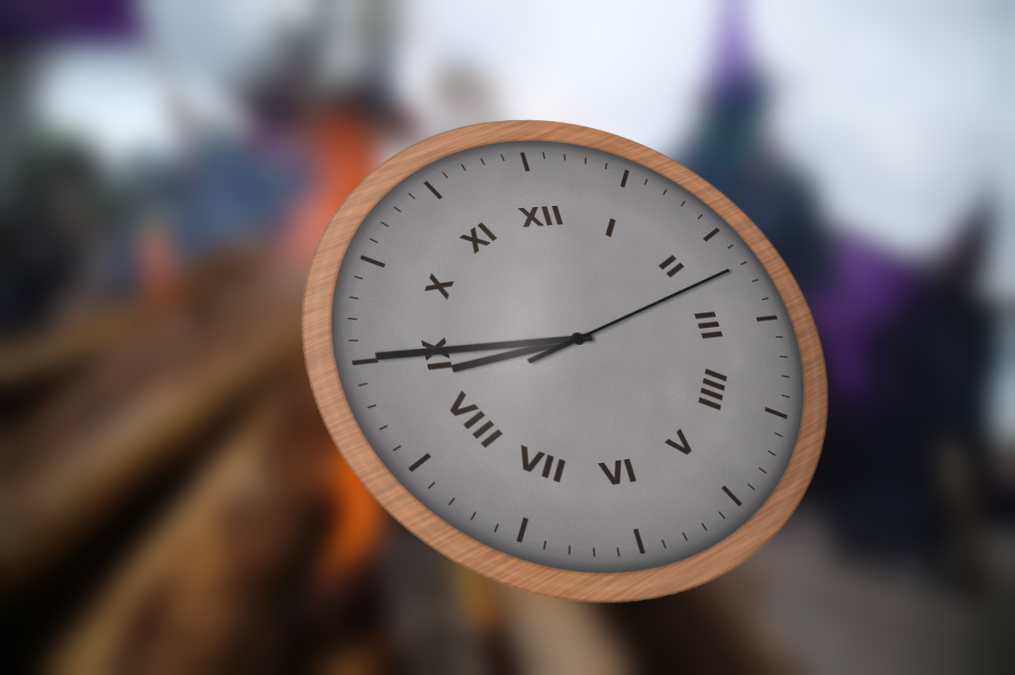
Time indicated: 8:45:12
